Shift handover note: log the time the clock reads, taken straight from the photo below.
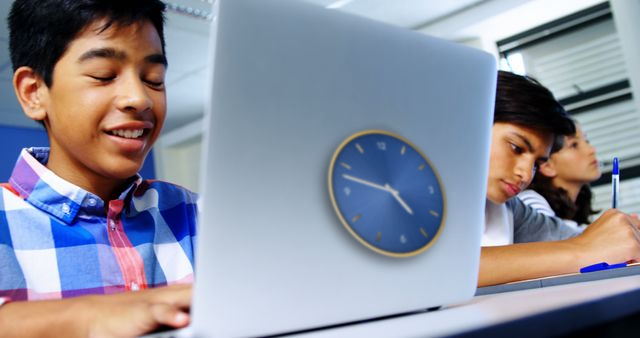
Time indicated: 4:48
